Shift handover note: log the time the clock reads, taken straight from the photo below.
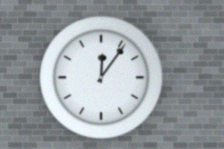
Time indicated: 12:06
